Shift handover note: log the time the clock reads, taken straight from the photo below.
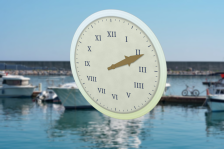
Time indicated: 2:11
